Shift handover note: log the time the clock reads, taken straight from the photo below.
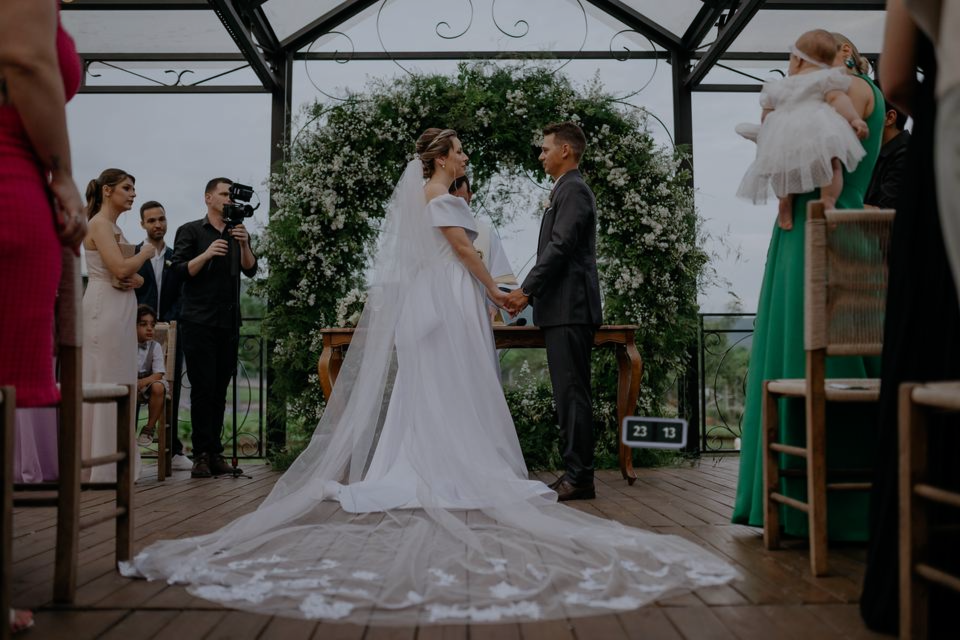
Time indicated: 23:13
